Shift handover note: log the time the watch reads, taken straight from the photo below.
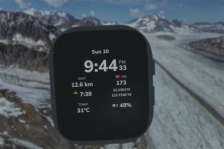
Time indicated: 9:44
